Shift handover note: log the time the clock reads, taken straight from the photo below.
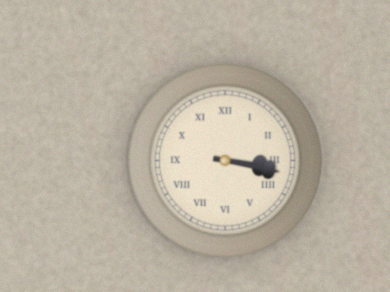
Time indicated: 3:17
